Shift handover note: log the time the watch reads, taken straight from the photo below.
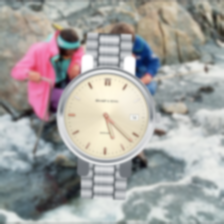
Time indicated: 5:22
